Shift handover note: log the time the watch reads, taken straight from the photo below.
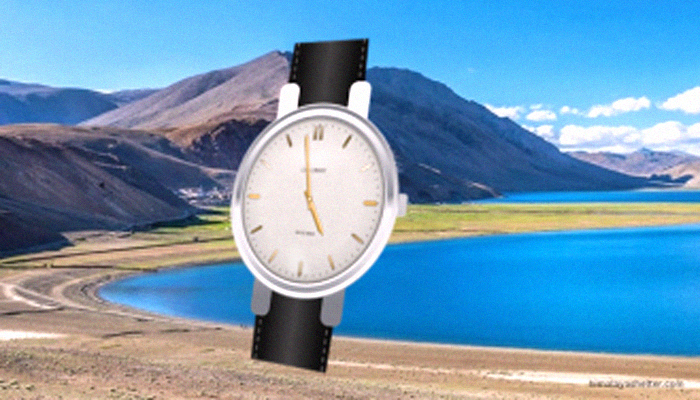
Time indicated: 4:58
